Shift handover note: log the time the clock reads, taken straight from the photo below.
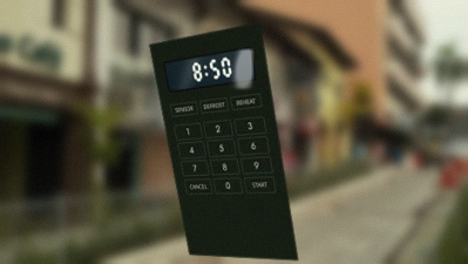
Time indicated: 8:50
